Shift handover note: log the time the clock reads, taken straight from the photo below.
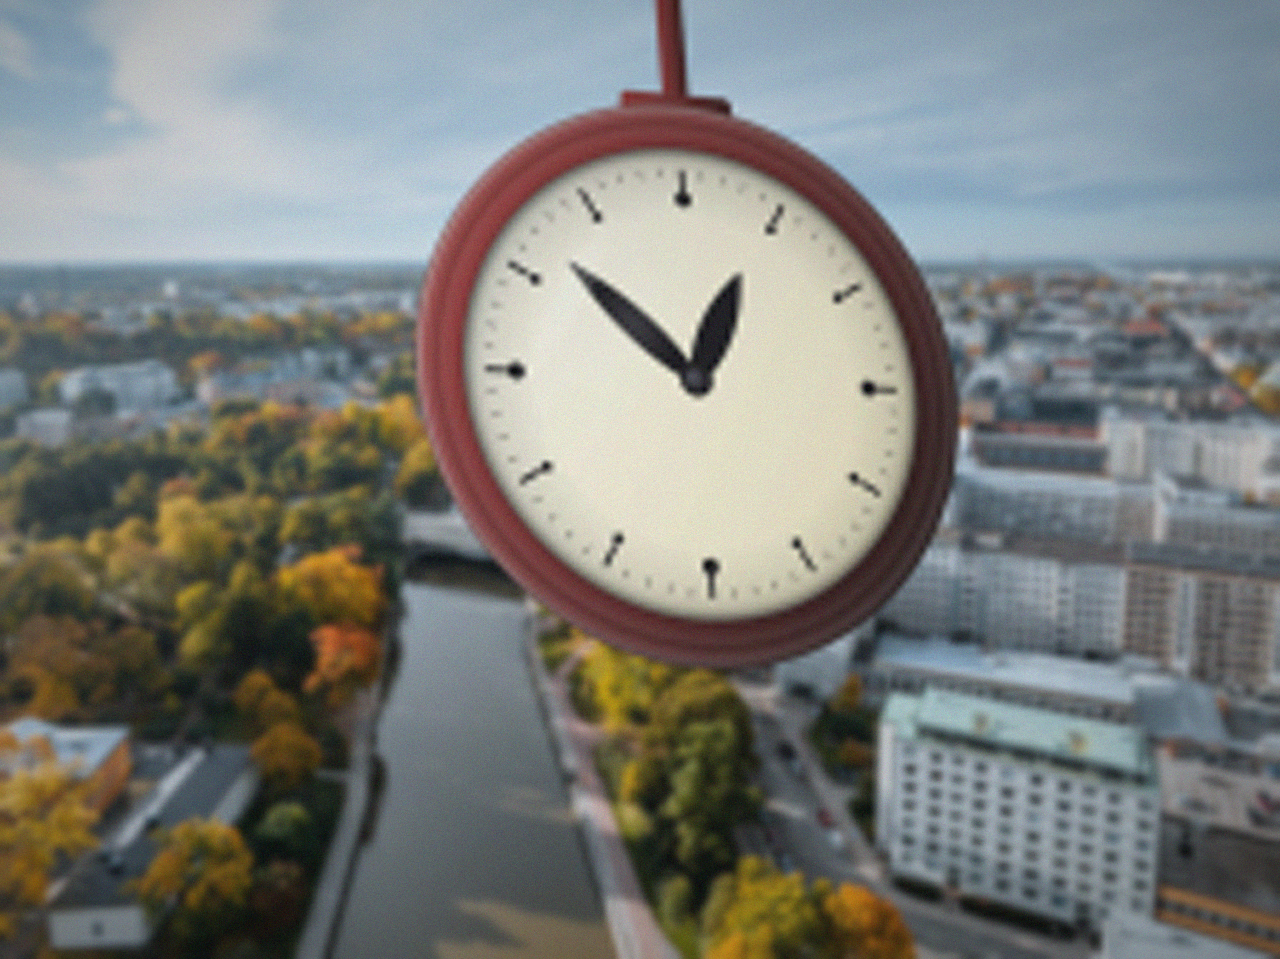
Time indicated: 12:52
